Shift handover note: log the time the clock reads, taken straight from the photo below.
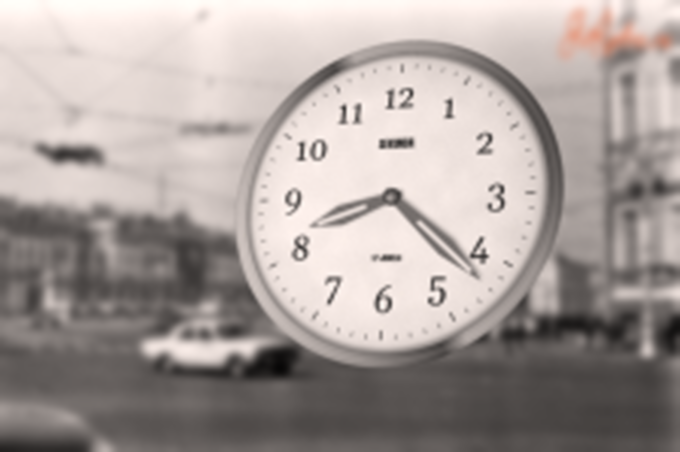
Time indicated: 8:22
